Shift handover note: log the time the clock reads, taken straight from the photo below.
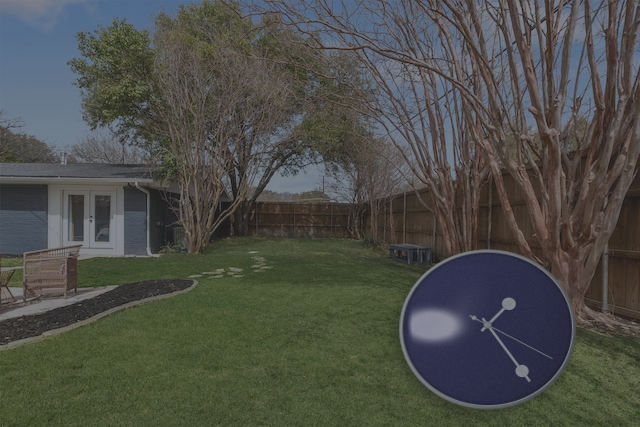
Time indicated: 1:24:20
